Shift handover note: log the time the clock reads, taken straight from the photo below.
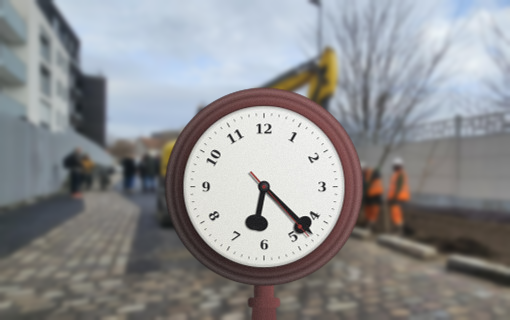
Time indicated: 6:22:23
